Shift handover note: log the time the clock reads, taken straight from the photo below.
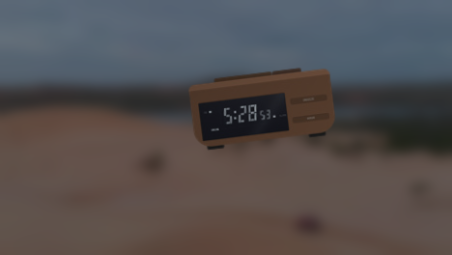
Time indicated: 5:28:53
